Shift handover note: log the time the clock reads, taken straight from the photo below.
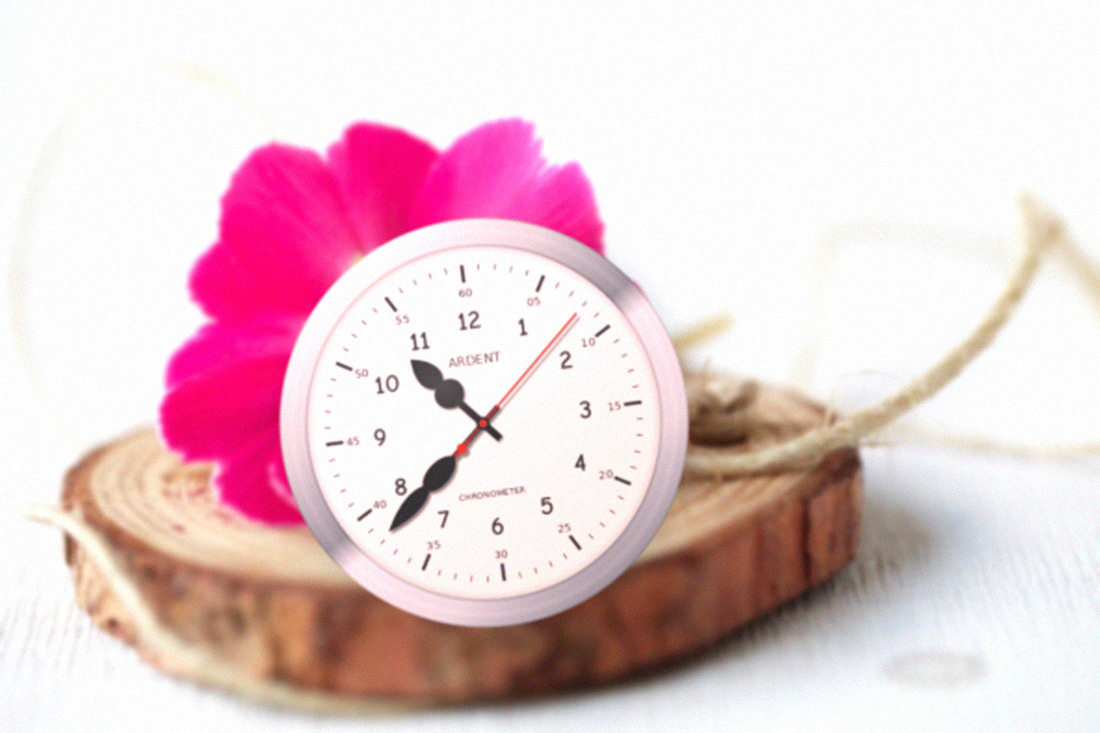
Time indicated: 10:38:08
